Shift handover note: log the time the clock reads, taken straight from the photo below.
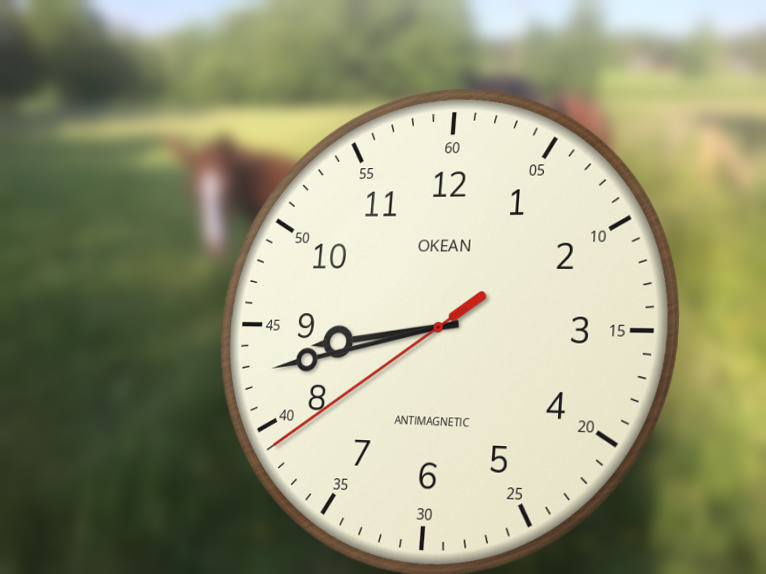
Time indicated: 8:42:39
